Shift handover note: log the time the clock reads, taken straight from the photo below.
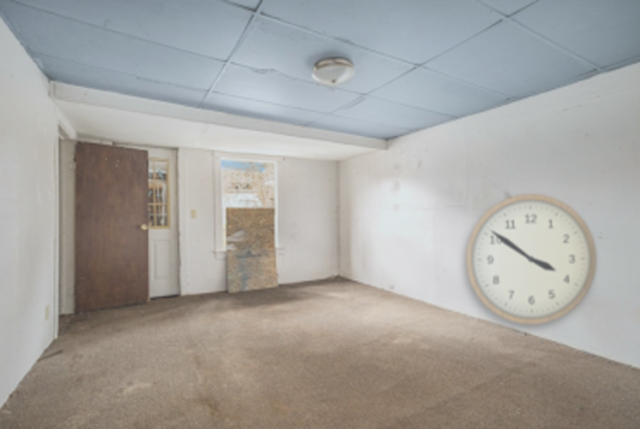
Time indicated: 3:51
